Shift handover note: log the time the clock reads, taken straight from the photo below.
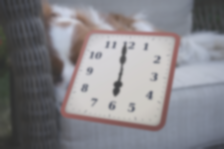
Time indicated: 5:59
